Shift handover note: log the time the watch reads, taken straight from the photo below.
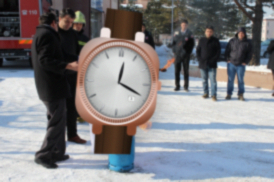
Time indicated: 12:19
